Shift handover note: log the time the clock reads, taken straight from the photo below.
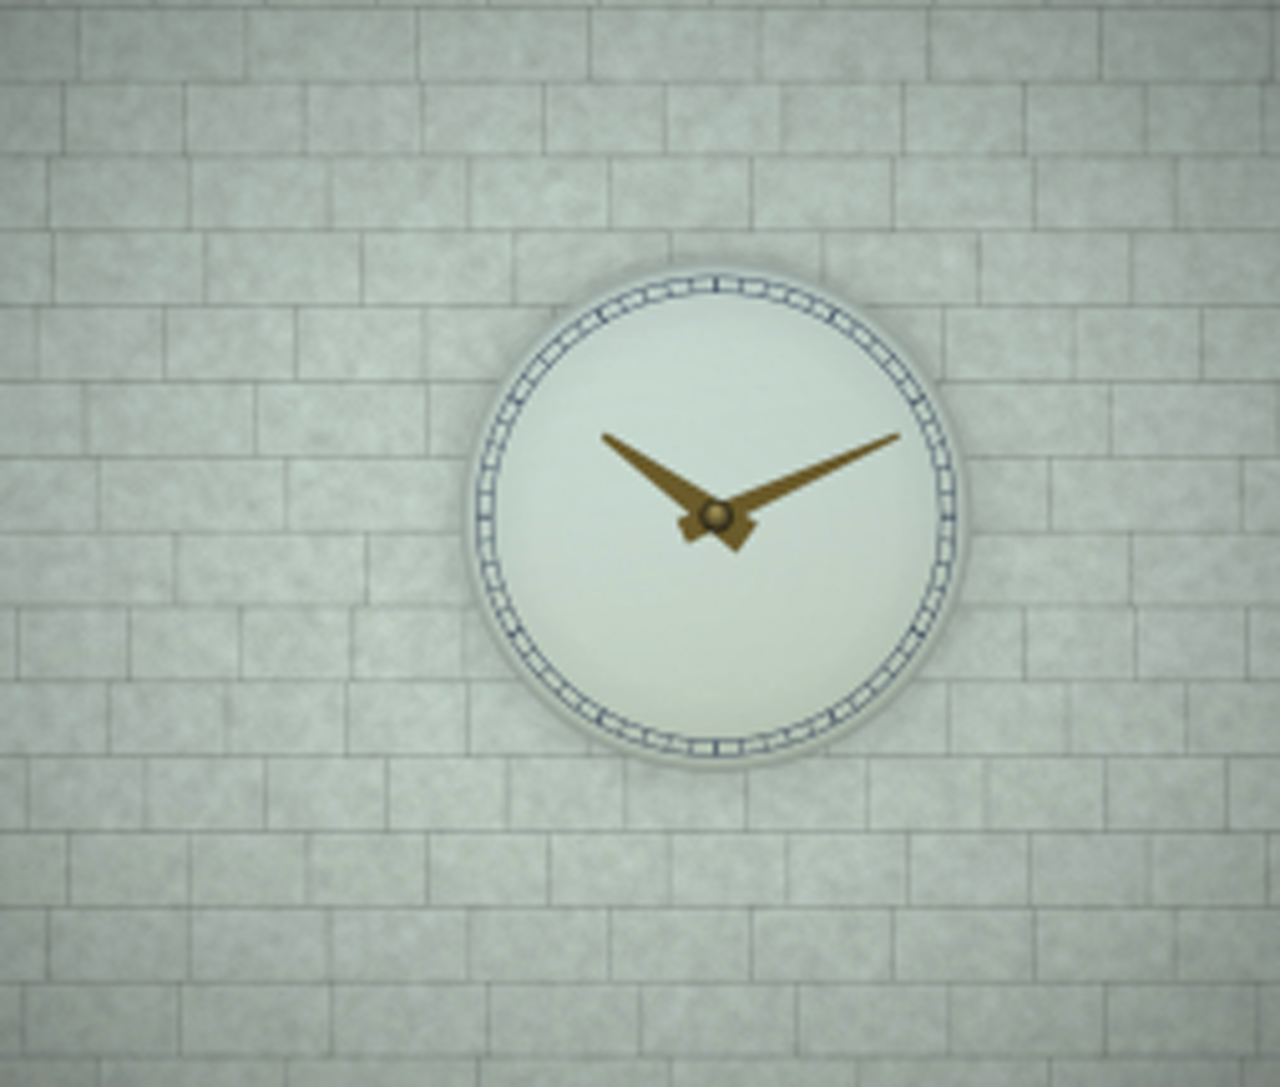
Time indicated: 10:11
